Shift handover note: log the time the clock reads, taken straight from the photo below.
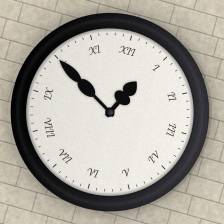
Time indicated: 12:50
